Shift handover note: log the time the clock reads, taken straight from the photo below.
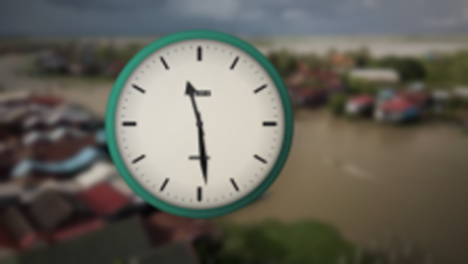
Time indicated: 11:29
